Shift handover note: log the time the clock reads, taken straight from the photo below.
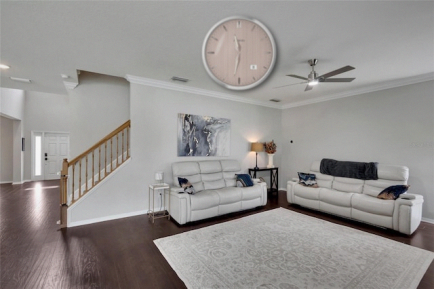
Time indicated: 11:32
